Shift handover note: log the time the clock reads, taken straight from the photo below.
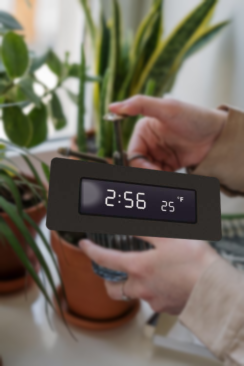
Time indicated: 2:56
